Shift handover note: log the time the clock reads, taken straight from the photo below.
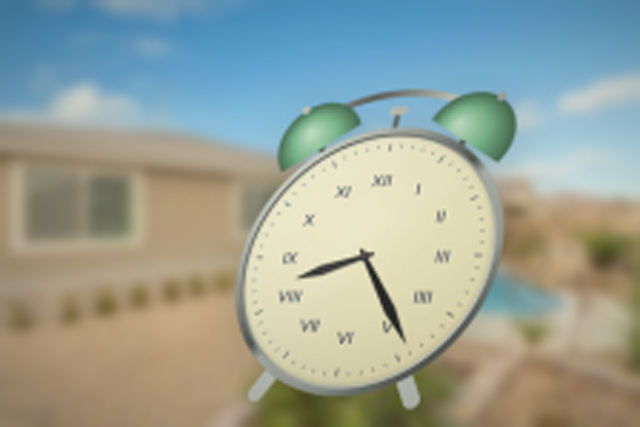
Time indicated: 8:24
